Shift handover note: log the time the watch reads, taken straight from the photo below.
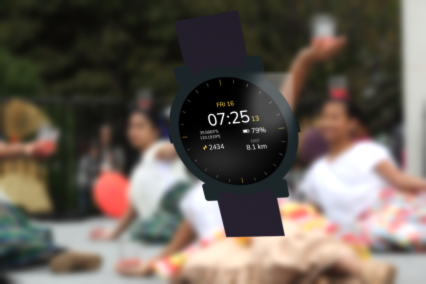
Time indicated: 7:25
